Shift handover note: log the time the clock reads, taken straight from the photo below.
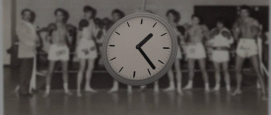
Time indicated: 1:23
